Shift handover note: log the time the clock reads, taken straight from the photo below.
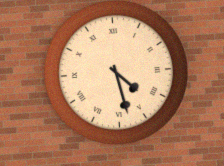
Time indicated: 4:28
